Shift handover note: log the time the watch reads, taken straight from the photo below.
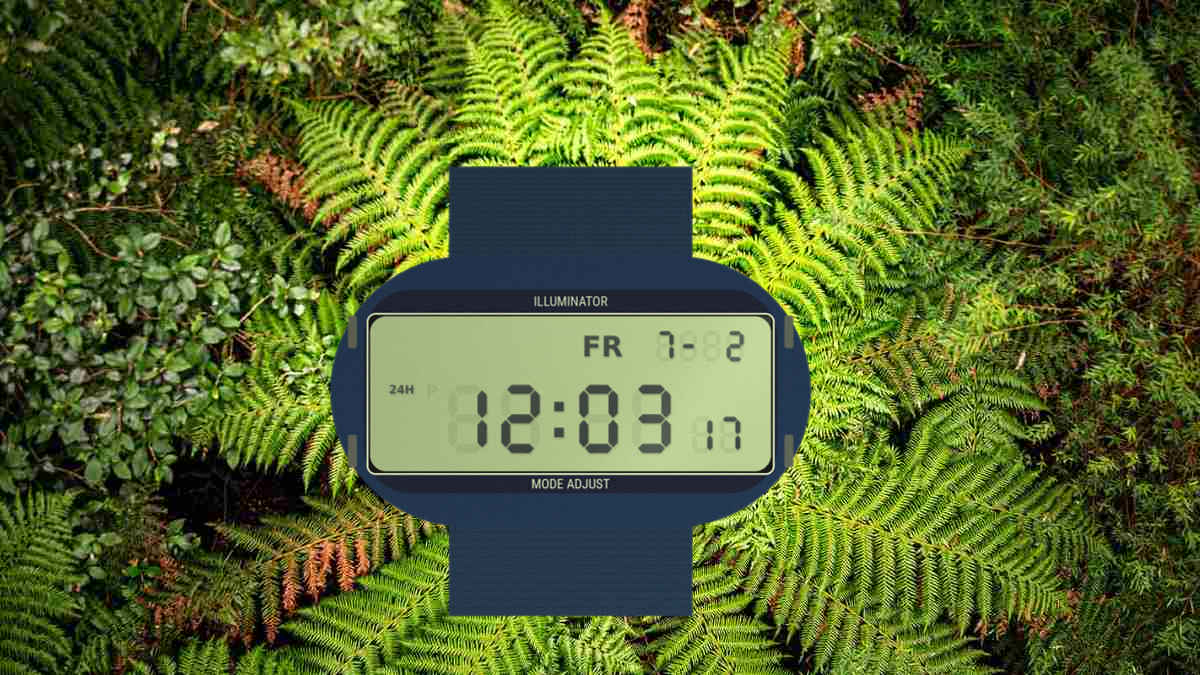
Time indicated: 12:03:17
